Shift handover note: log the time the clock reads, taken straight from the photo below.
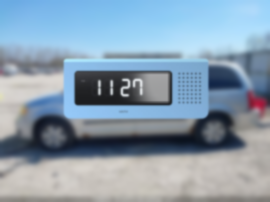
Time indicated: 11:27
